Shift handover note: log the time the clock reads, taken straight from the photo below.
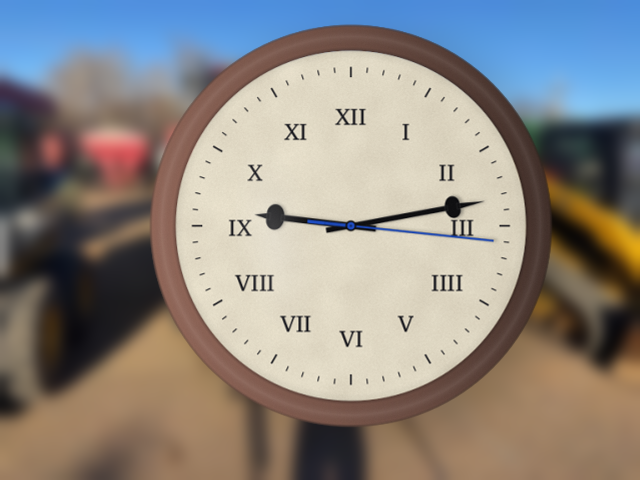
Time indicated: 9:13:16
